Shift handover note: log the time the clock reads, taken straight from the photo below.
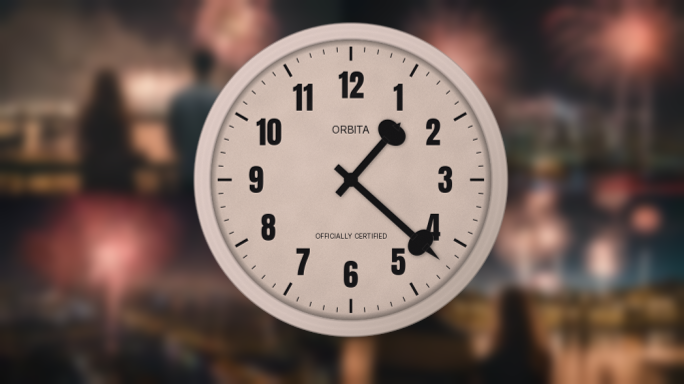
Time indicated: 1:22
